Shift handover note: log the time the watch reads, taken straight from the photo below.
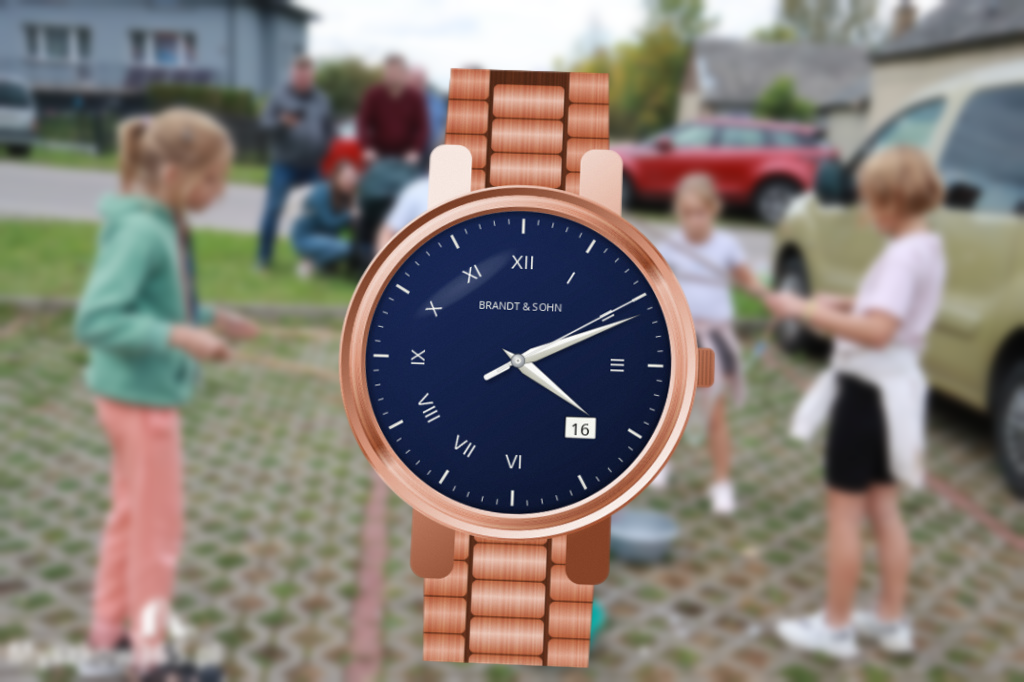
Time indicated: 4:11:10
